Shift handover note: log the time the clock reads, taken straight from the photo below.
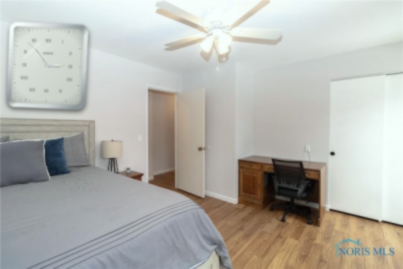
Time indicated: 2:53
